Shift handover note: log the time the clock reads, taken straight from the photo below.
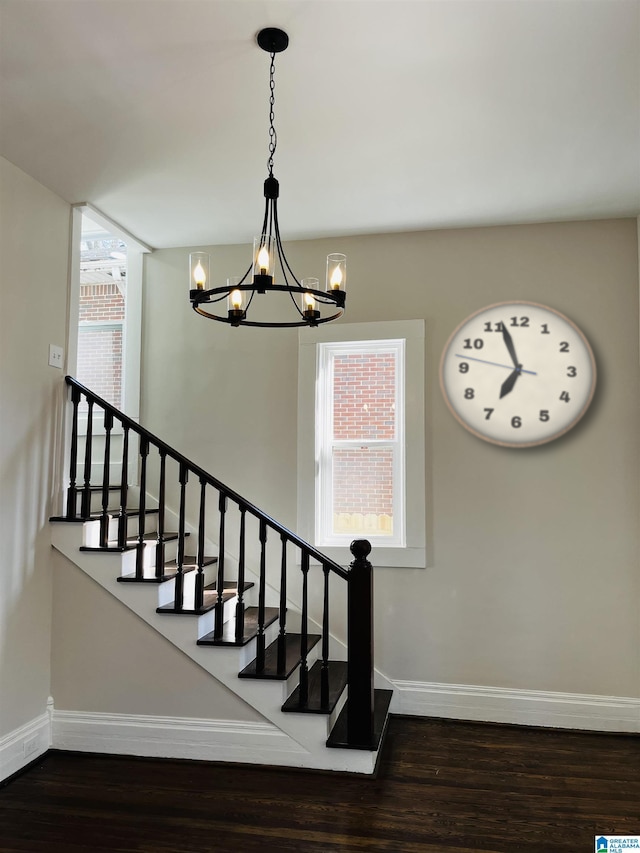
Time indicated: 6:56:47
